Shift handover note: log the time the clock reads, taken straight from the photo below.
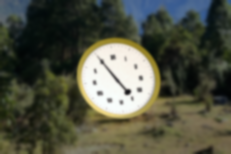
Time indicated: 4:55
